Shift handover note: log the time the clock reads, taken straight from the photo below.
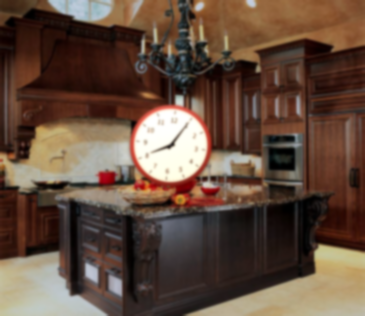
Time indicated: 8:05
